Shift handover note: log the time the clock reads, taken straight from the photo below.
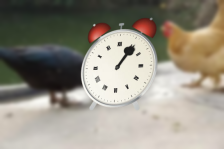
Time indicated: 1:06
